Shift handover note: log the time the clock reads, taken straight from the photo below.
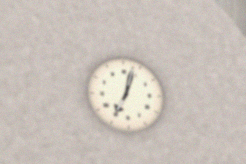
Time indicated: 7:03
